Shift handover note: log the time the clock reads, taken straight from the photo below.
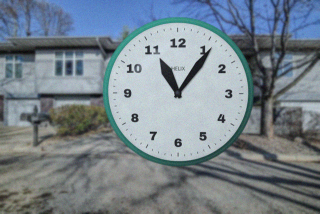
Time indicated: 11:06
